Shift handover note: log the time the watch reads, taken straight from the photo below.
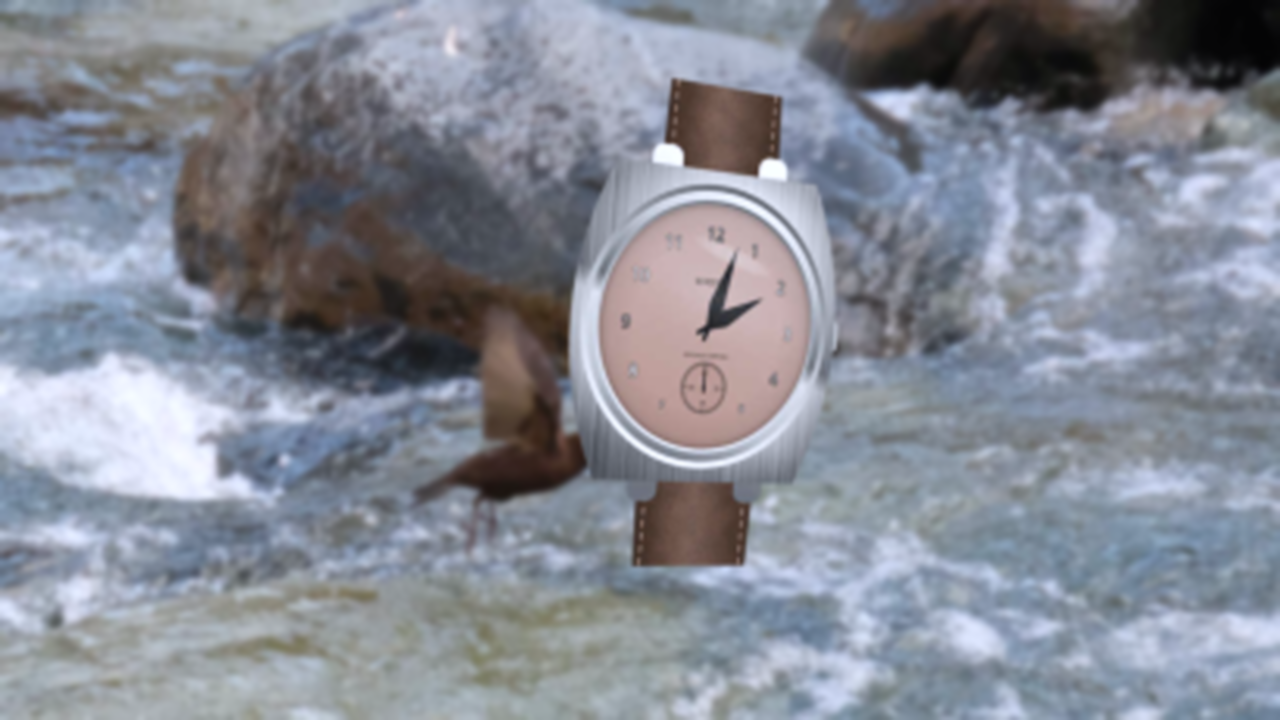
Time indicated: 2:03
